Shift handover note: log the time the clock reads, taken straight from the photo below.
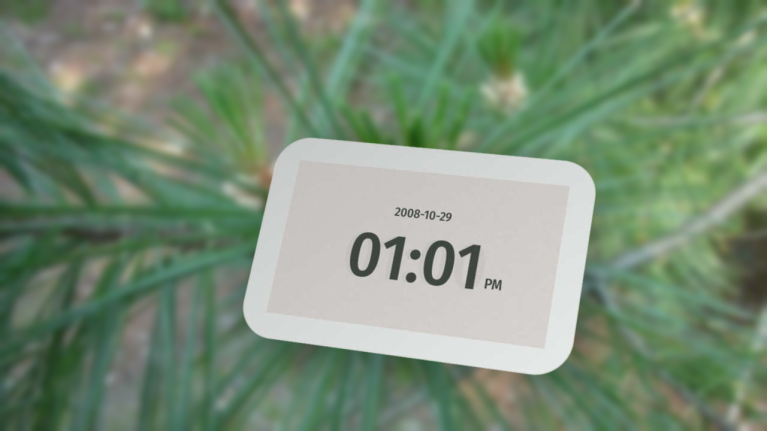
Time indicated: 1:01
